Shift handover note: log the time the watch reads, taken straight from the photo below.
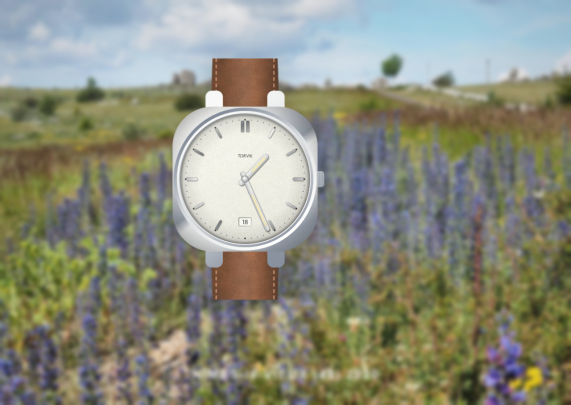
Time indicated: 1:26
